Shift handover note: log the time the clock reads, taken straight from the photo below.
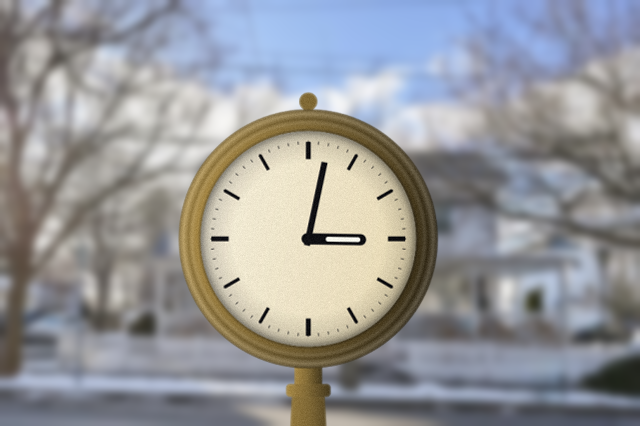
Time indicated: 3:02
